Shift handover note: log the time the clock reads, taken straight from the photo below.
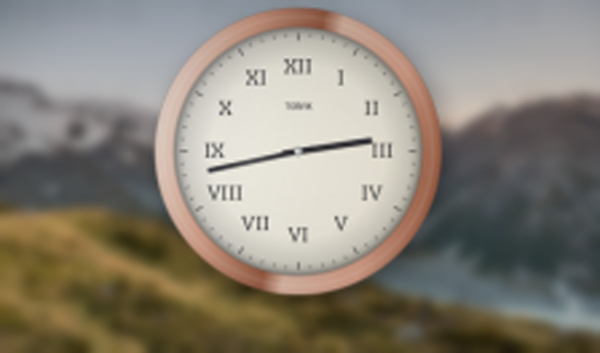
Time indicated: 2:43
